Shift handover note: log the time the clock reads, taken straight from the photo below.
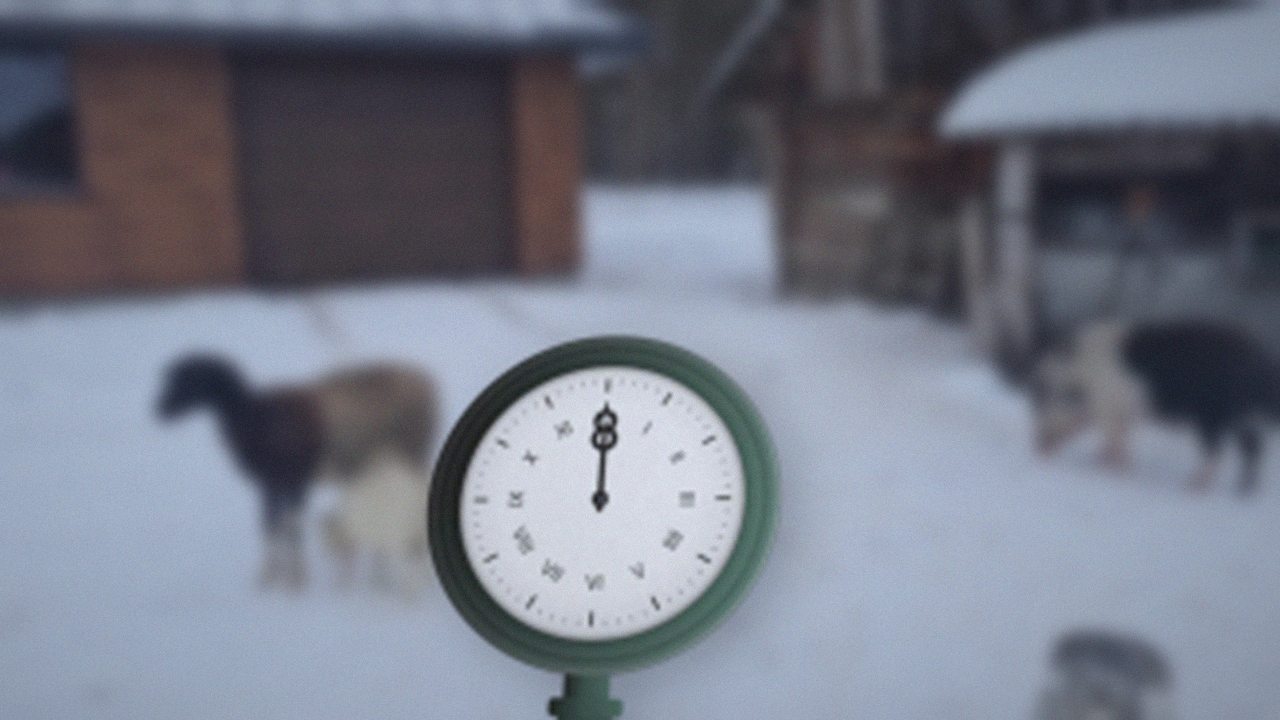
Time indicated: 12:00
